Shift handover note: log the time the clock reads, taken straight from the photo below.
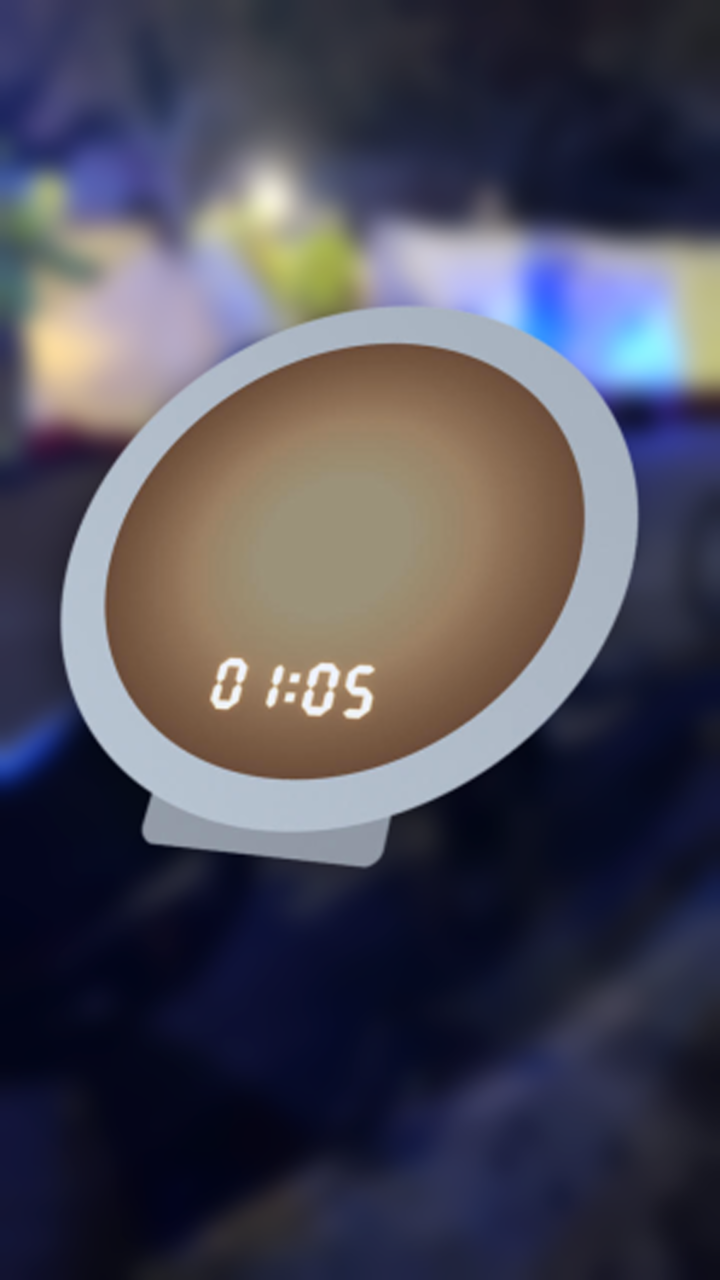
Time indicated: 1:05
